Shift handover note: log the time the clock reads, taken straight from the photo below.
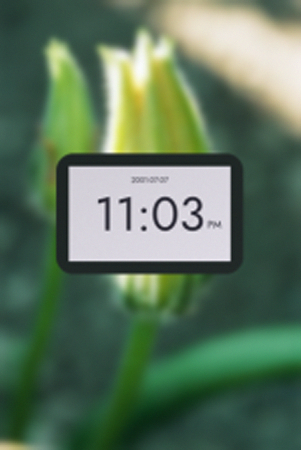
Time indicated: 11:03
